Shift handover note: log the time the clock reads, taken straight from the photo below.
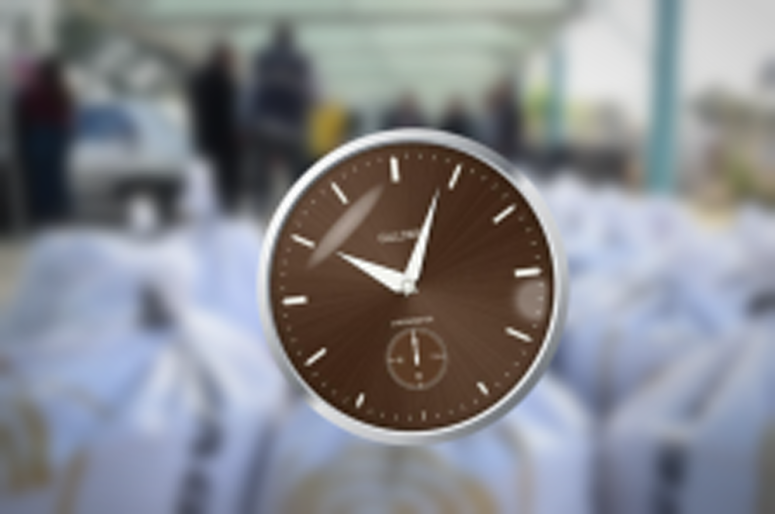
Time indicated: 10:04
